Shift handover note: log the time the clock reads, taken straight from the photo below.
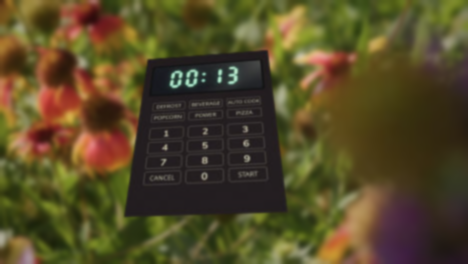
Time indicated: 0:13
